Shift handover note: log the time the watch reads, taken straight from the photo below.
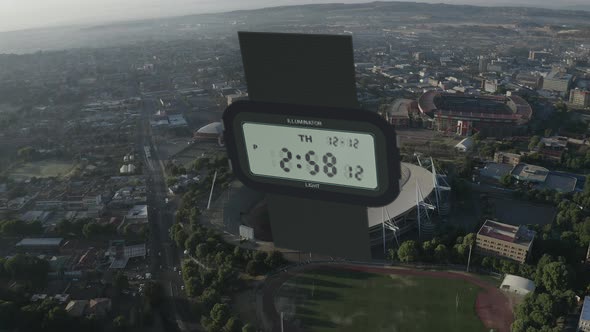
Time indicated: 2:58:12
